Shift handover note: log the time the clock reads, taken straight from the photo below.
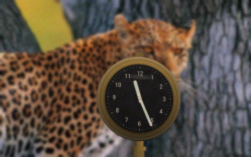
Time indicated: 11:26
